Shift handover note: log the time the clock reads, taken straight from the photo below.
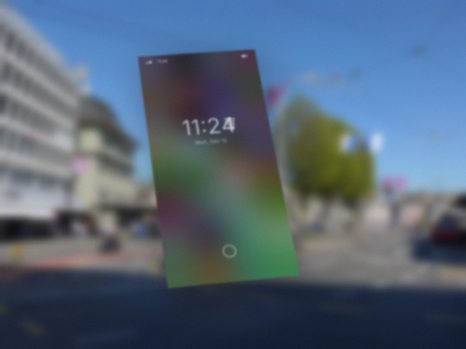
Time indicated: 11:24
